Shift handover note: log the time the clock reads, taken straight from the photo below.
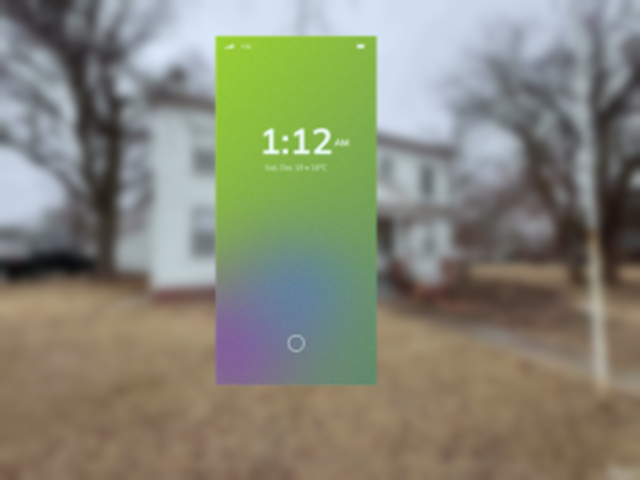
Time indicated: 1:12
